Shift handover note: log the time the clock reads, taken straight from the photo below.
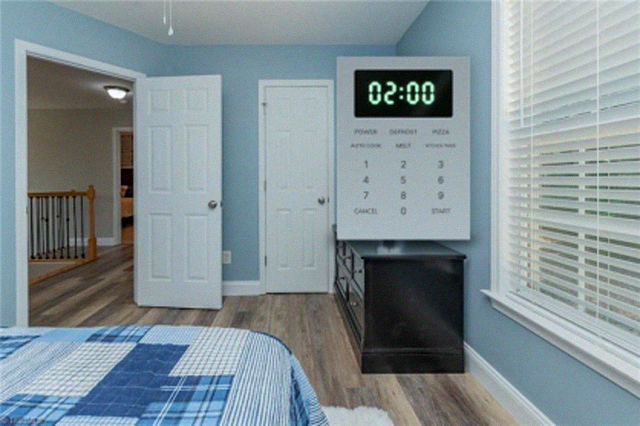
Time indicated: 2:00
